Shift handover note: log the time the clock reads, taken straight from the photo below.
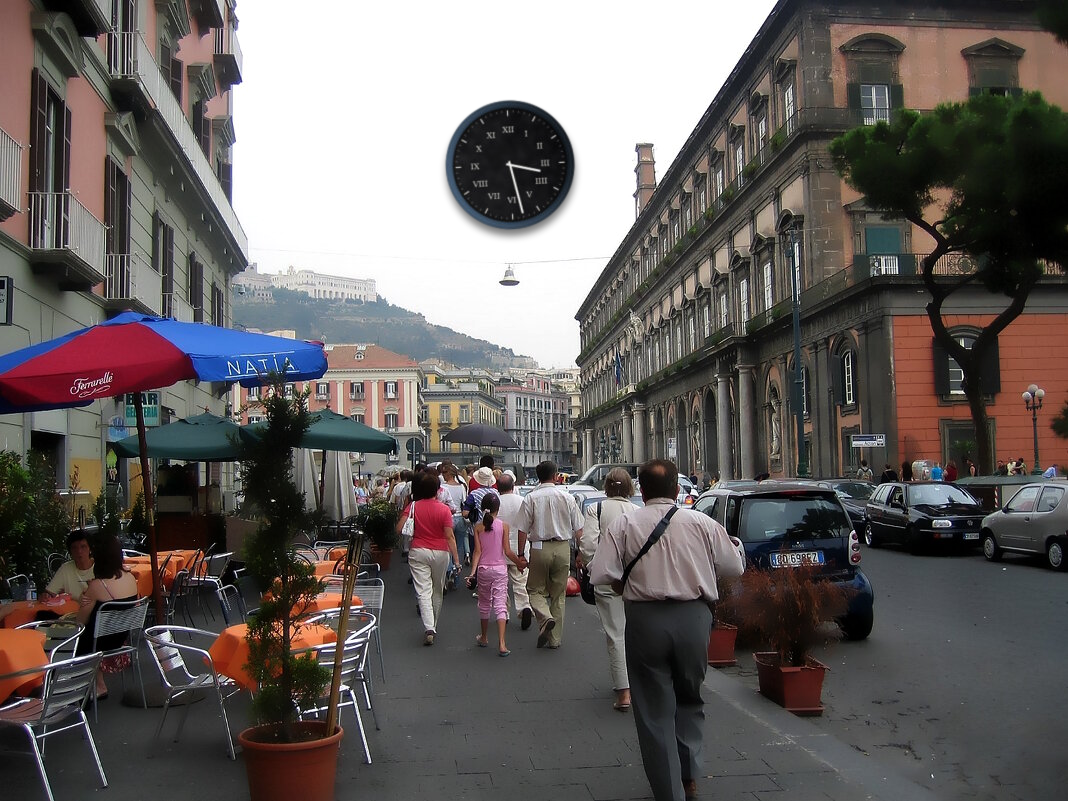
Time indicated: 3:28
